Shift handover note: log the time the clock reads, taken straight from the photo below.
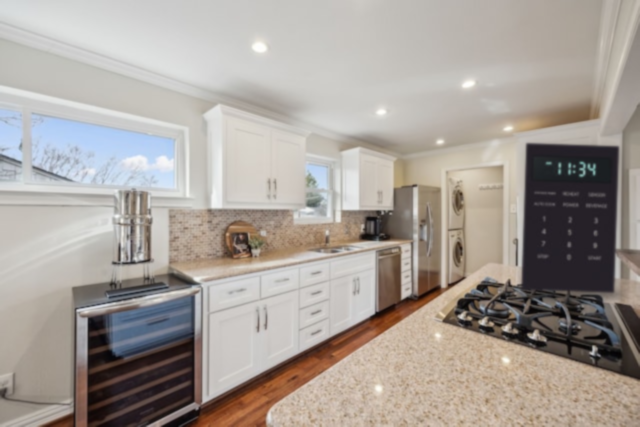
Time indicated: 11:34
